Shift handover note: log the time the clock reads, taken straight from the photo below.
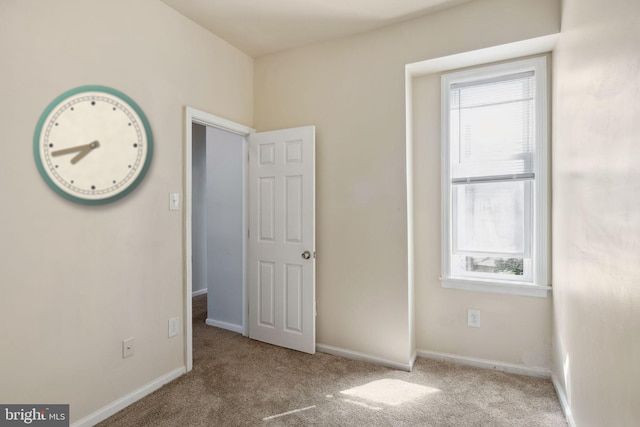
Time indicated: 7:43
